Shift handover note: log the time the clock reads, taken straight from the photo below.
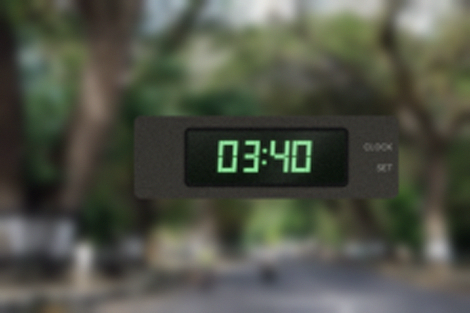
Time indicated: 3:40
